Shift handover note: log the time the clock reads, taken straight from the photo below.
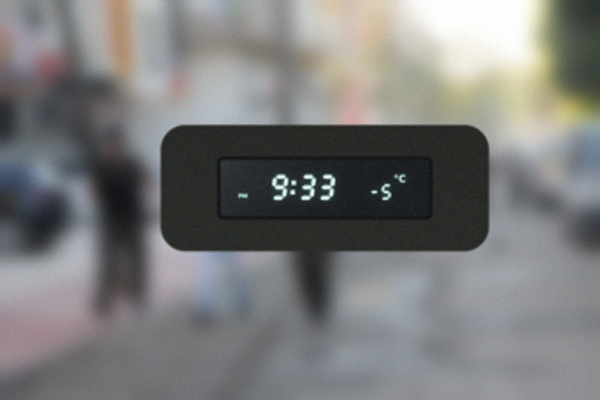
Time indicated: 9:33
